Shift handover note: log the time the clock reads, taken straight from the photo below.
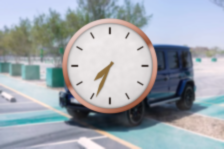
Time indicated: 7:34
